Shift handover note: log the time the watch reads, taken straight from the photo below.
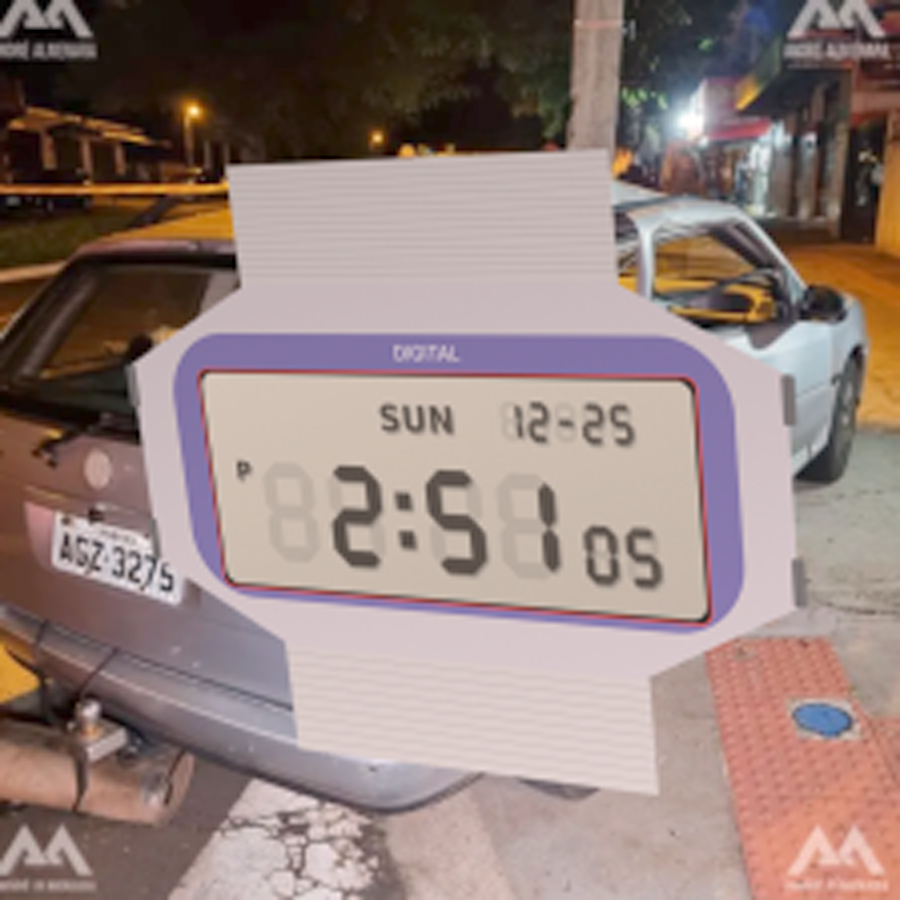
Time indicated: 2:51:05
